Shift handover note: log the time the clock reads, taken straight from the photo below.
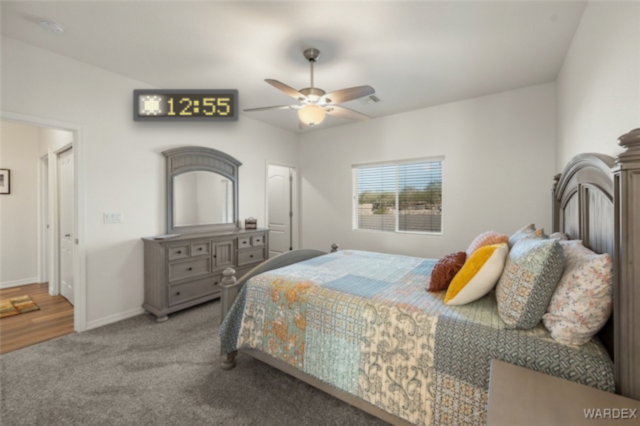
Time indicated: 12:55
